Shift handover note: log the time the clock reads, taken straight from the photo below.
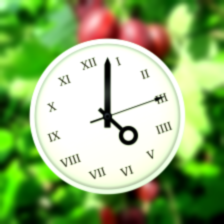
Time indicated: 5:03:15
